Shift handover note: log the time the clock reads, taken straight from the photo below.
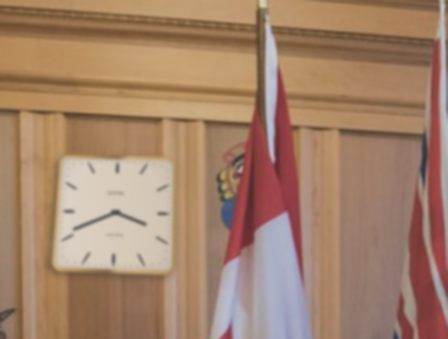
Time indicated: 3:41
